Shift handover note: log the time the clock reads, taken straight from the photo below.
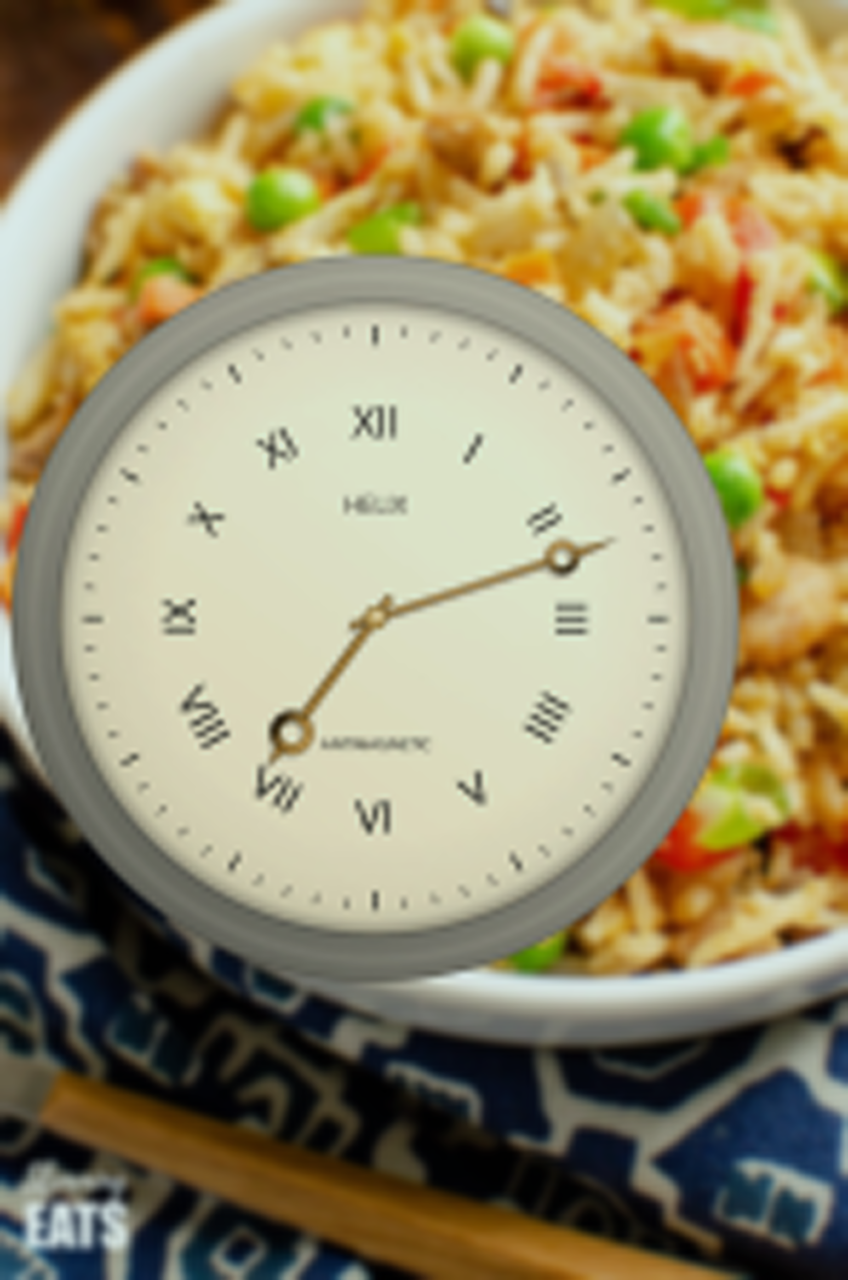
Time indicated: 7:12
